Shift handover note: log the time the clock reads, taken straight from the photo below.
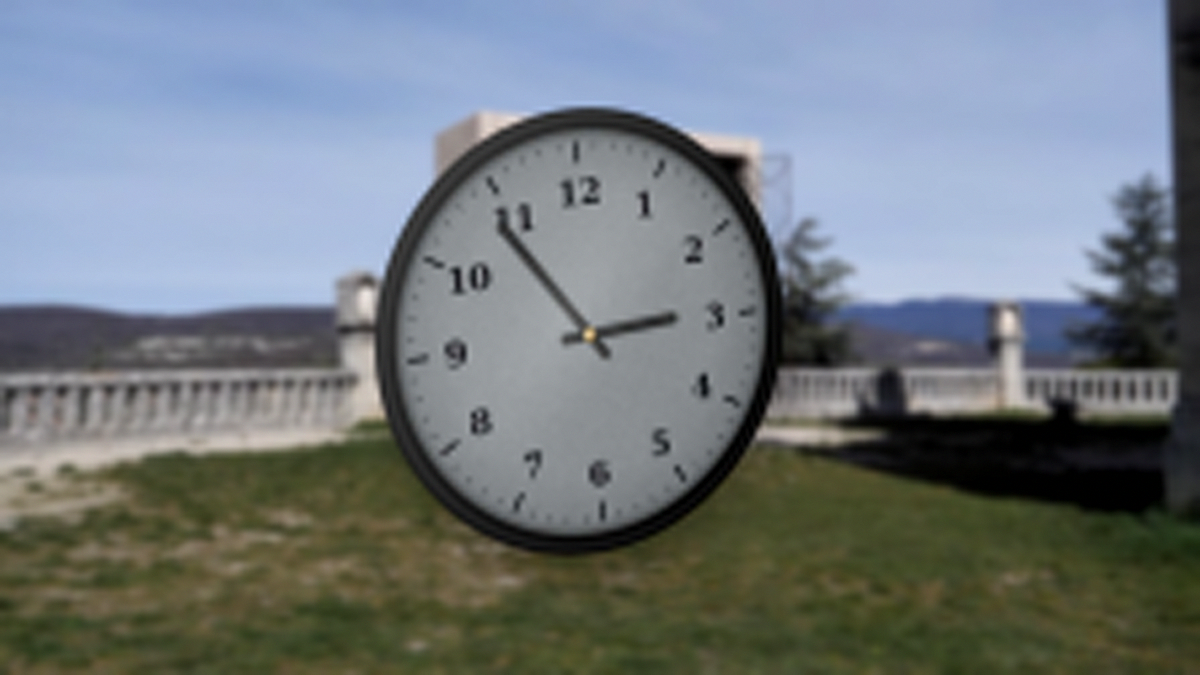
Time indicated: 2:54
